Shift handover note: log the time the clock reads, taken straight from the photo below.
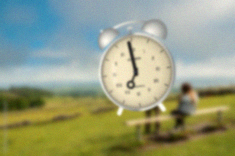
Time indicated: 6:59
